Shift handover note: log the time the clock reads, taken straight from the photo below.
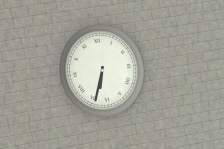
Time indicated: 6:34
